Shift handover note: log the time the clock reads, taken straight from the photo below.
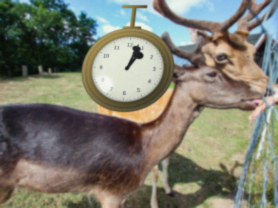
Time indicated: 1:03
